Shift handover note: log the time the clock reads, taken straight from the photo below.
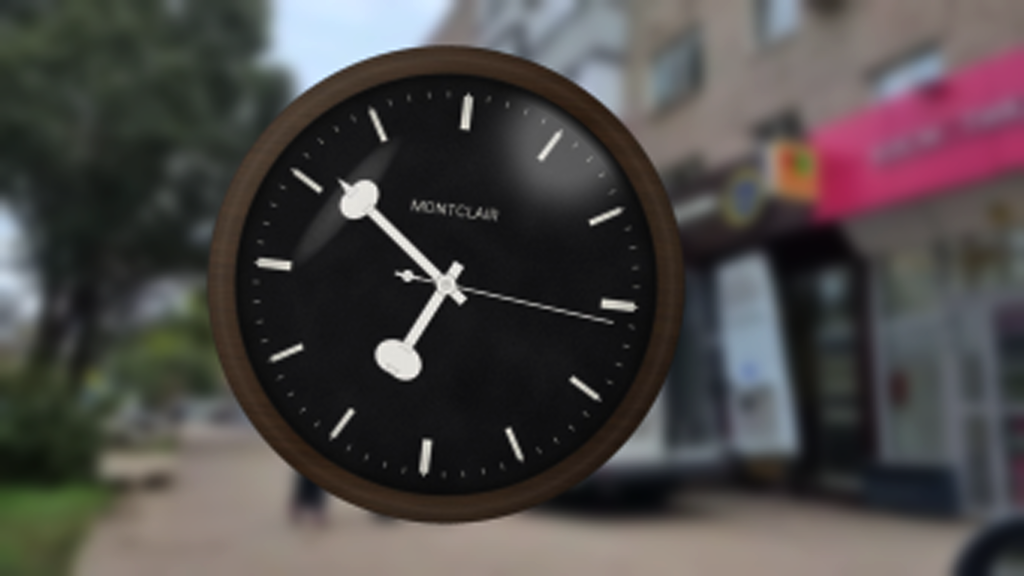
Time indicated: 6:51:16
